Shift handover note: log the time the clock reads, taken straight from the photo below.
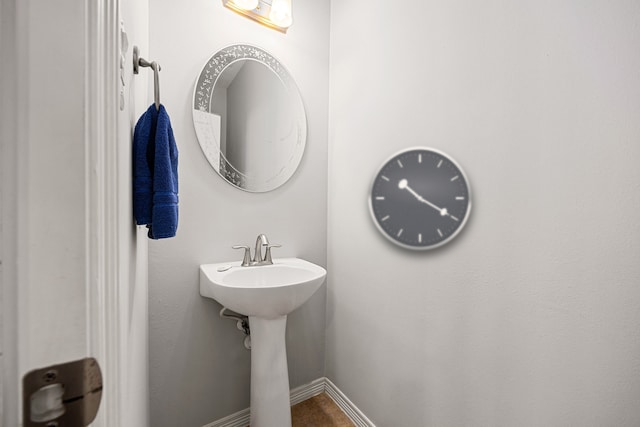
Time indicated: 10:20
